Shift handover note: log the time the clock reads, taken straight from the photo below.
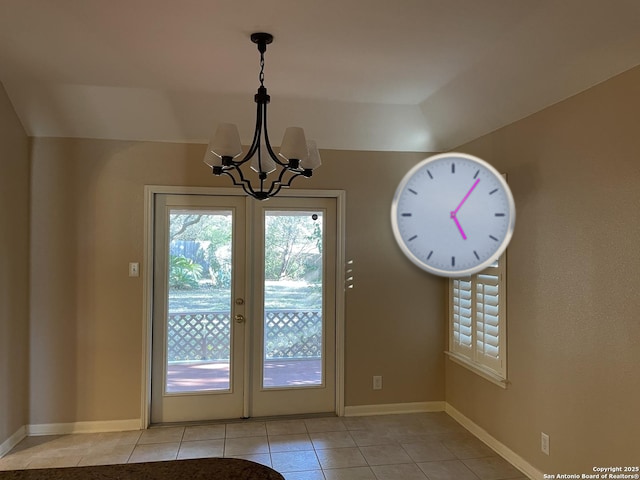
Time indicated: 5:06
